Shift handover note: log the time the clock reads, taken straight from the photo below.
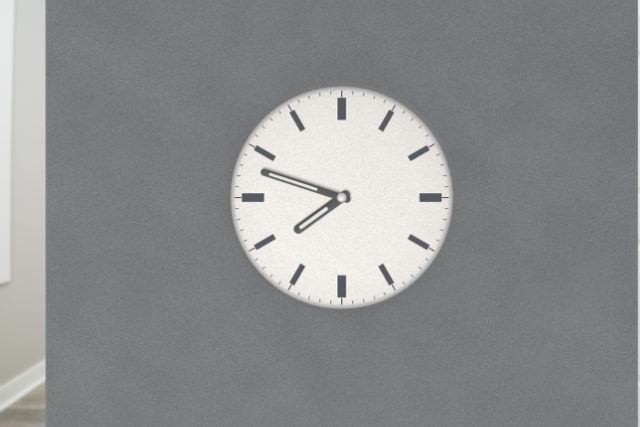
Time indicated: 7:48
